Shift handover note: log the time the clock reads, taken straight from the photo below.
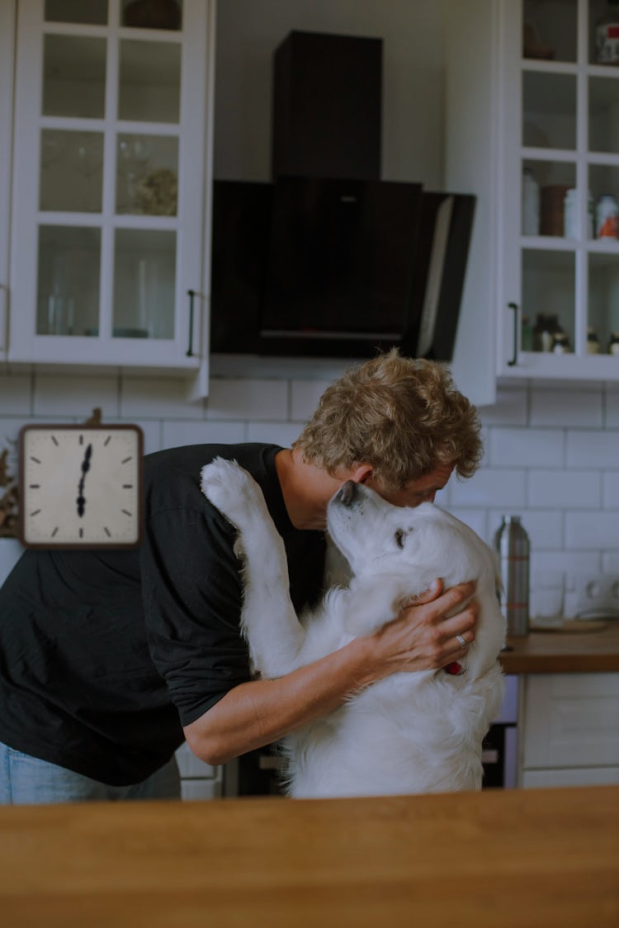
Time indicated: 6:02
